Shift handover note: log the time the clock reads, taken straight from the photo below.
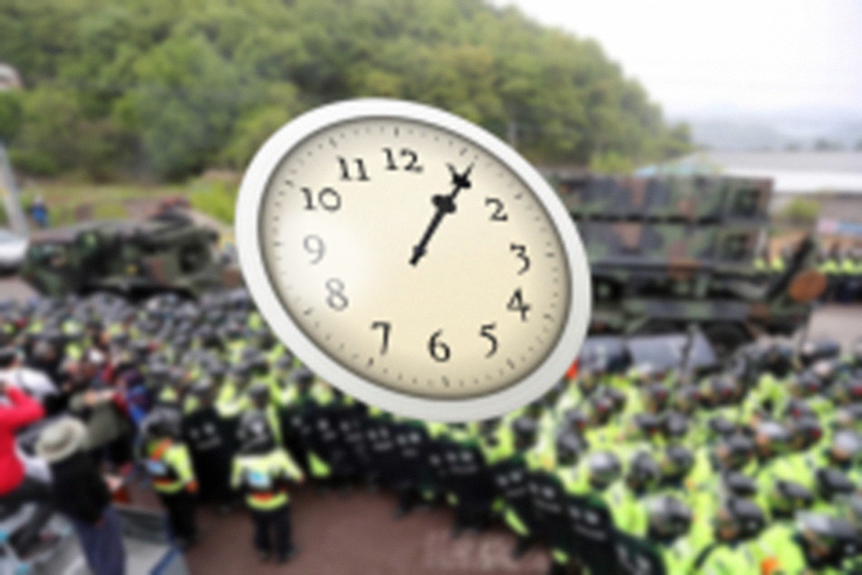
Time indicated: 1:06
